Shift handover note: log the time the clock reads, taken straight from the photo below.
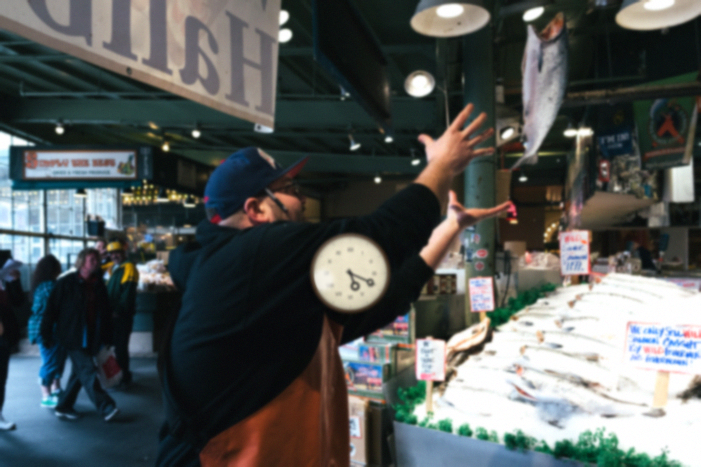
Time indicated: 5:19
